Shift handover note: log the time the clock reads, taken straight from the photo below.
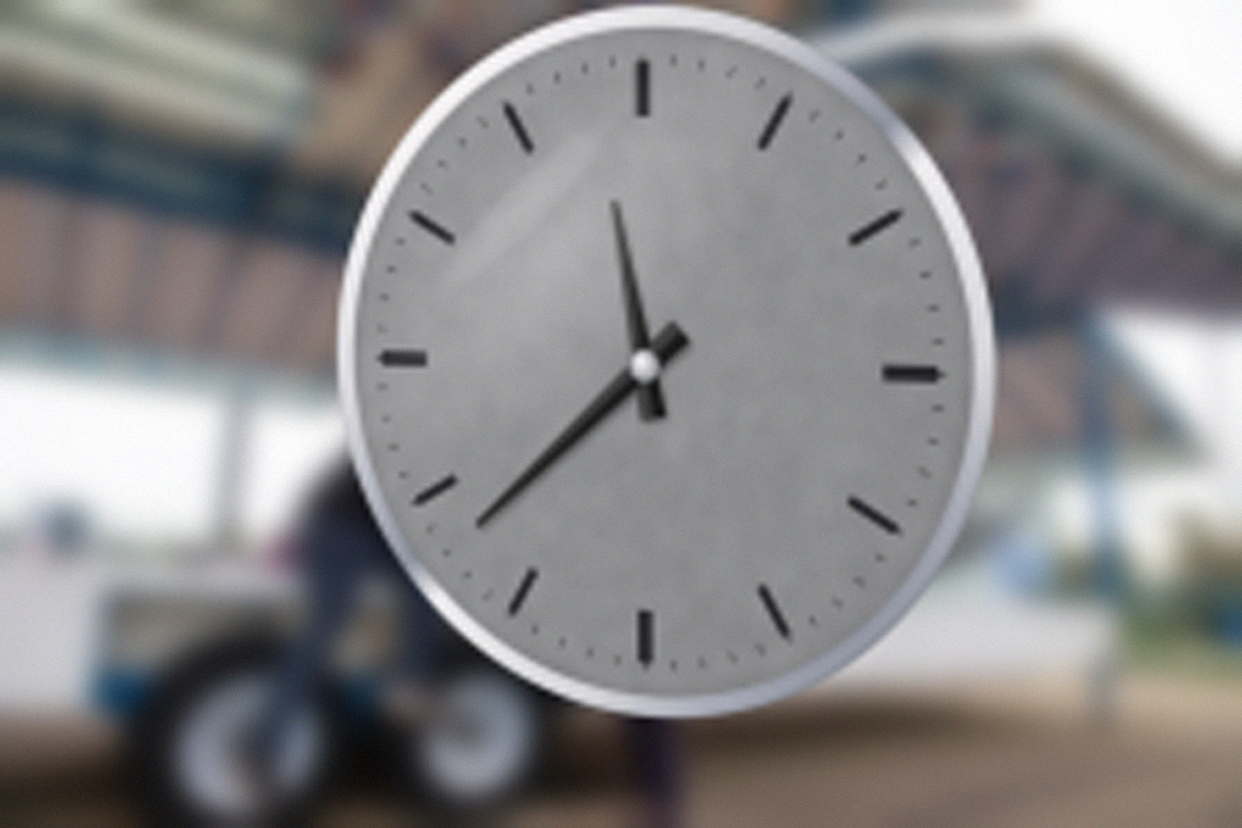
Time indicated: 11:38
